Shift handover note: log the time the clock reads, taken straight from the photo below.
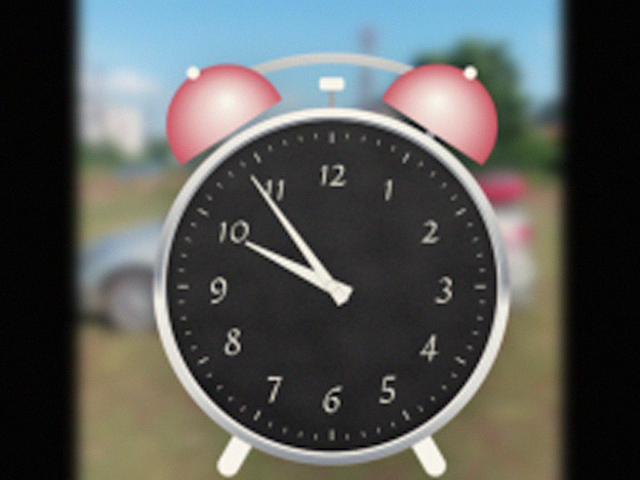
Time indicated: 9:54
